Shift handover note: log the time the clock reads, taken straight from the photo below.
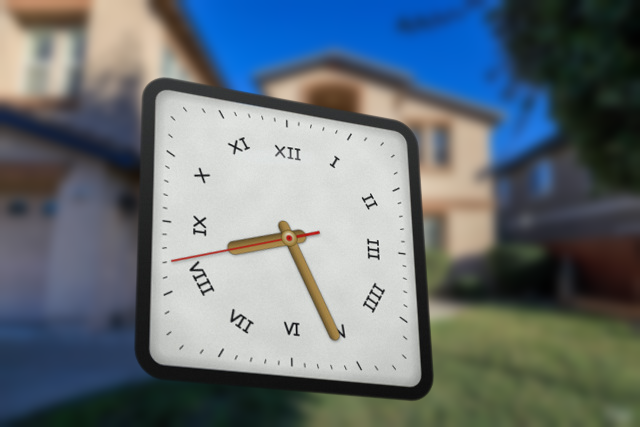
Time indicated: 8:25:42
